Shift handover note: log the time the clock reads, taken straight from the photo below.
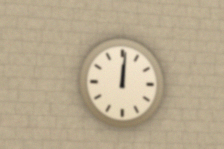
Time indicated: 12:01
